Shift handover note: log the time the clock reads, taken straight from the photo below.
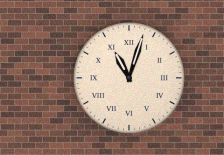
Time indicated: 11:03
